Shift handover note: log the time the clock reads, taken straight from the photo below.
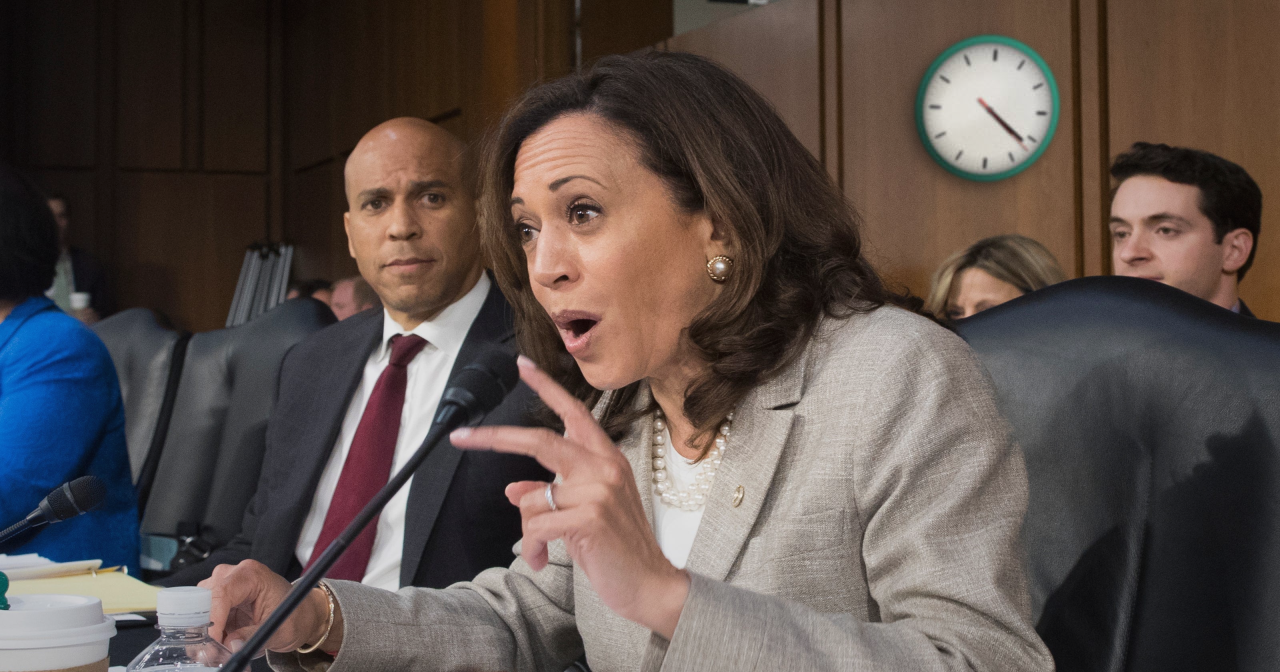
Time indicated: 4:21:22
